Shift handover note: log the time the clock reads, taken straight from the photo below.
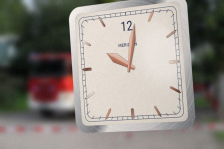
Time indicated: 10:02
